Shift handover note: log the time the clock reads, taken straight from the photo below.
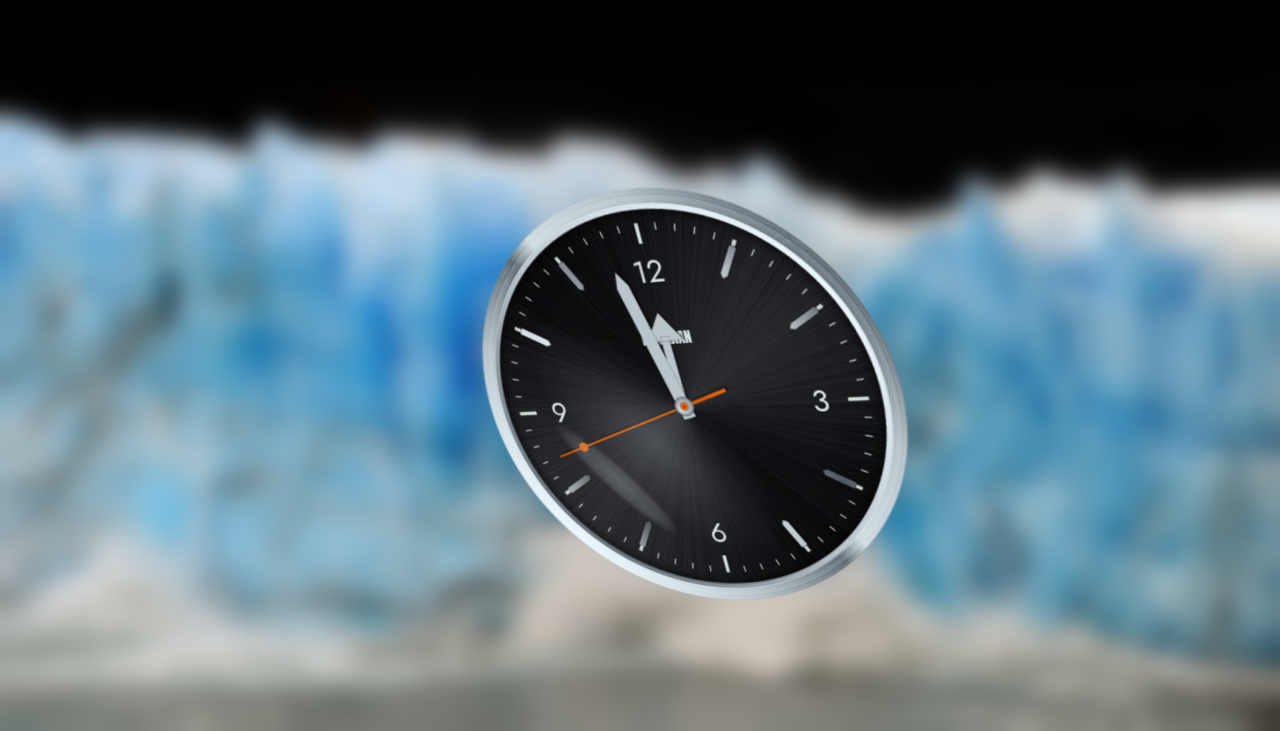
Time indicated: 11:57:42
